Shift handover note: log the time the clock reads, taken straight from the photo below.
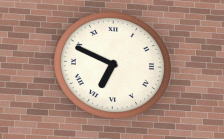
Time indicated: 6:49
